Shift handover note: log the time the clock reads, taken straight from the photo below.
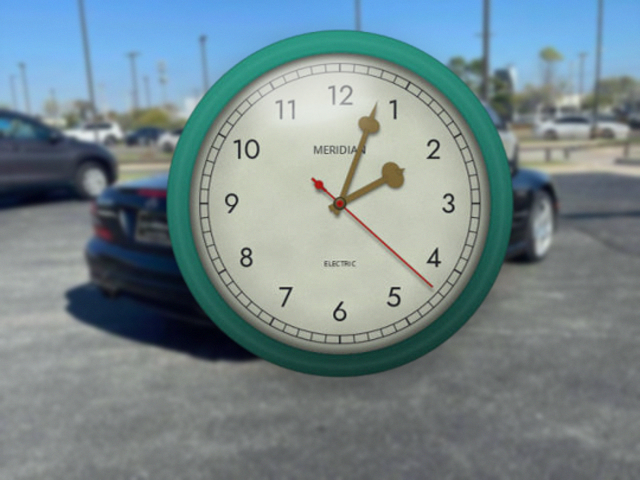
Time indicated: 2:03:22
